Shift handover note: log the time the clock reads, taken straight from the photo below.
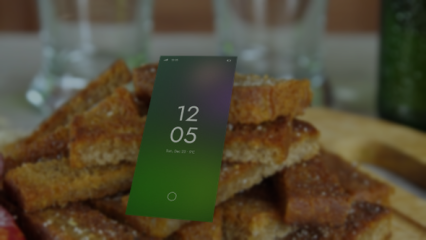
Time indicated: 12:05
